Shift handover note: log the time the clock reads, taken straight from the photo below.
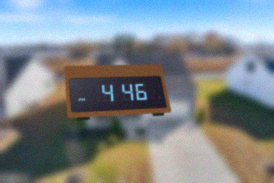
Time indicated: 4:46
